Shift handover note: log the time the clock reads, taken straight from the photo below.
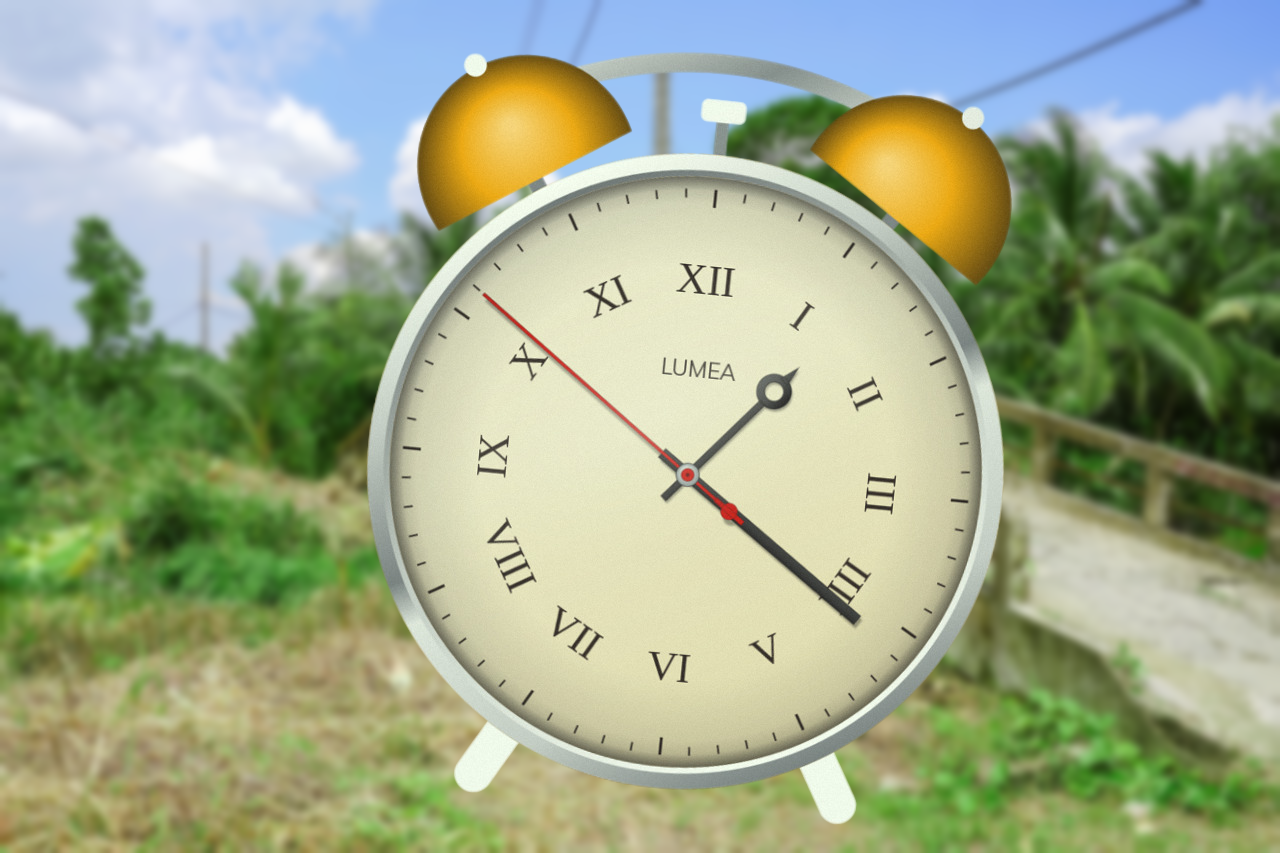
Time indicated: 1:20:51
